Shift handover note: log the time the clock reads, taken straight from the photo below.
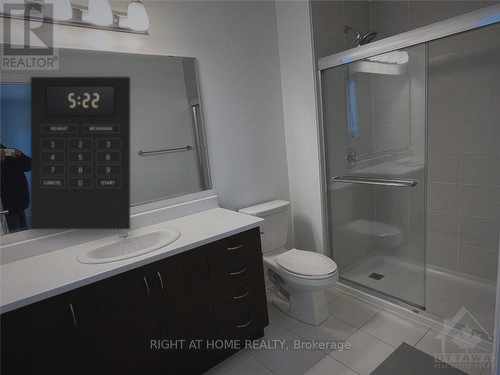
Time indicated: 5:22
